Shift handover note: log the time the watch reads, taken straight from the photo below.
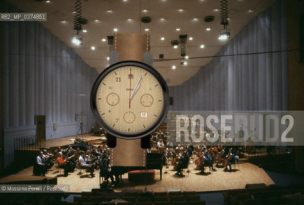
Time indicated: 1:04
